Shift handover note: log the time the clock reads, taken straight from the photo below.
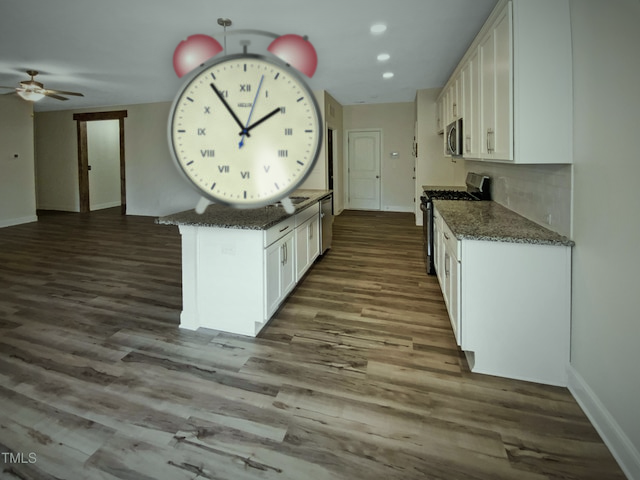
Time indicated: 1:54:03
